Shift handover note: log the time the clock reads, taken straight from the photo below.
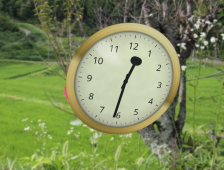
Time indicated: 12:31
